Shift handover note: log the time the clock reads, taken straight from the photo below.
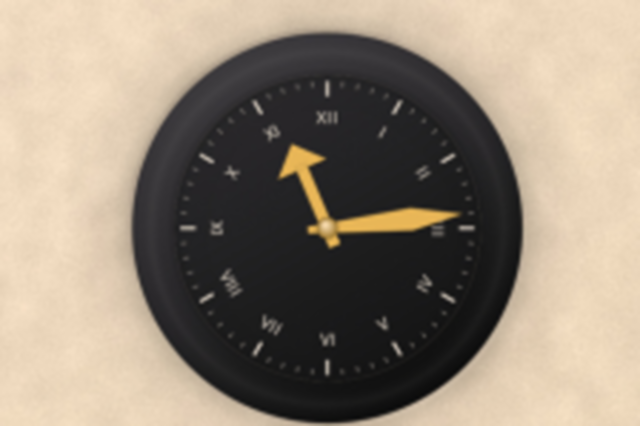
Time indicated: 11:14
